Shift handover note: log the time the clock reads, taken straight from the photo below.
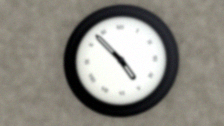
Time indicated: 4:53
